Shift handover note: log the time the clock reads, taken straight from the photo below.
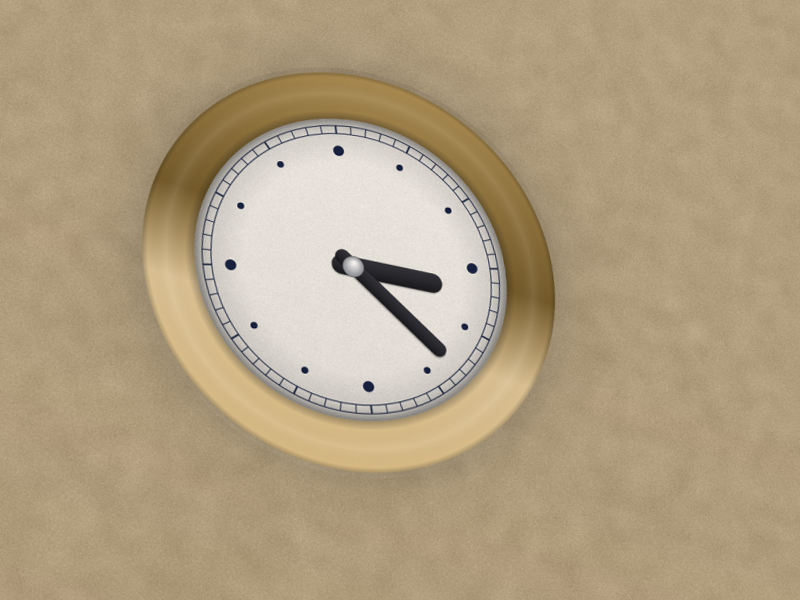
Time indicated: 3:23
